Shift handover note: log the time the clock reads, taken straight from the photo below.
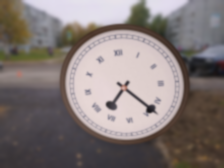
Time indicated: 7:23
